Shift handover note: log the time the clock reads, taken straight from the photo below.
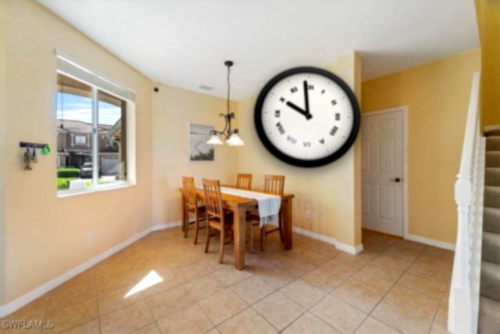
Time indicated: 9:59
